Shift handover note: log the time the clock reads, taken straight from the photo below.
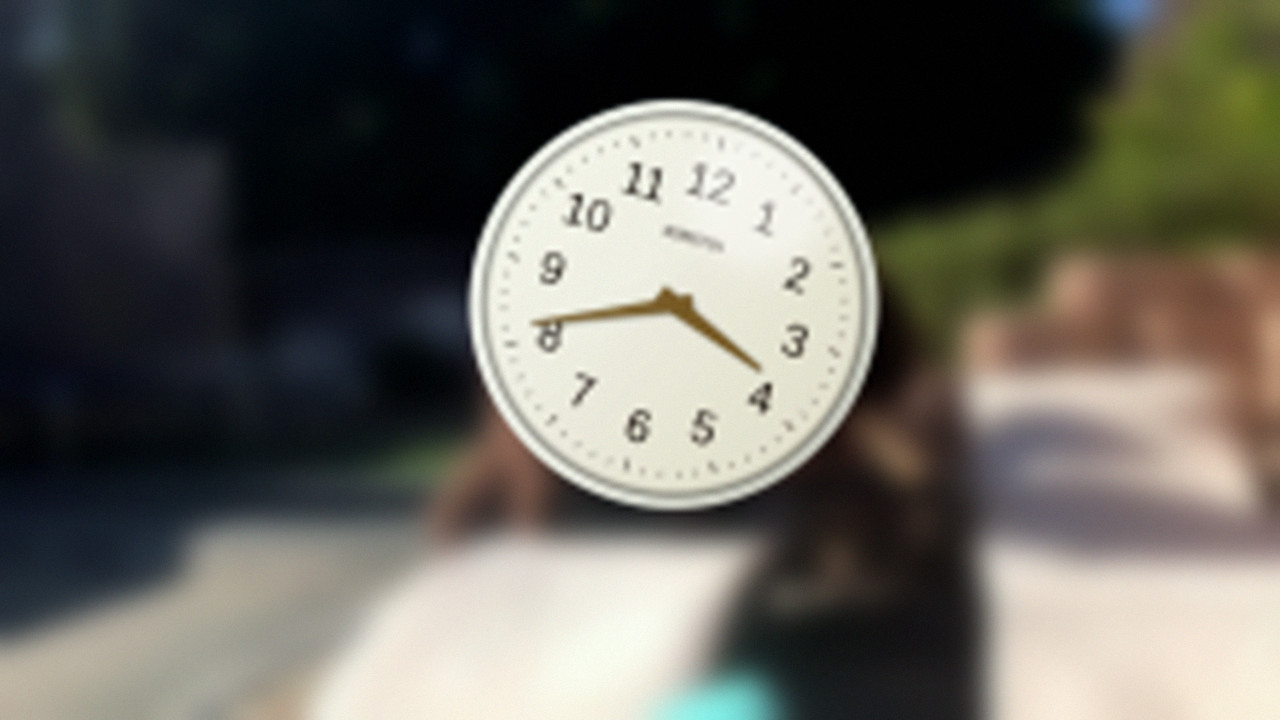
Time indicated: 3:41
